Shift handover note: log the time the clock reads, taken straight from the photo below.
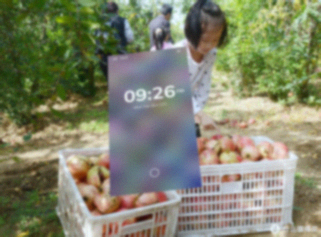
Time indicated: 9:26
